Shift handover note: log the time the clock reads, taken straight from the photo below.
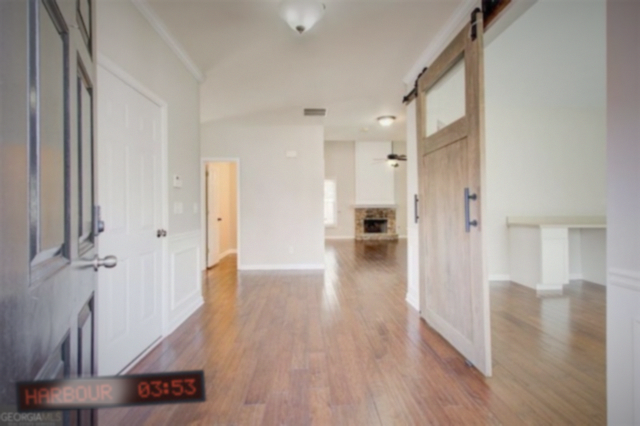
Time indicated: 3:53
